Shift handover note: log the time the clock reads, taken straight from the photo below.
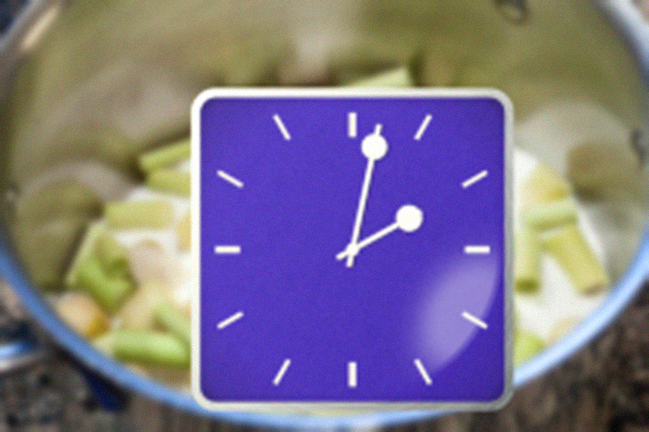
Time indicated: 2:02
